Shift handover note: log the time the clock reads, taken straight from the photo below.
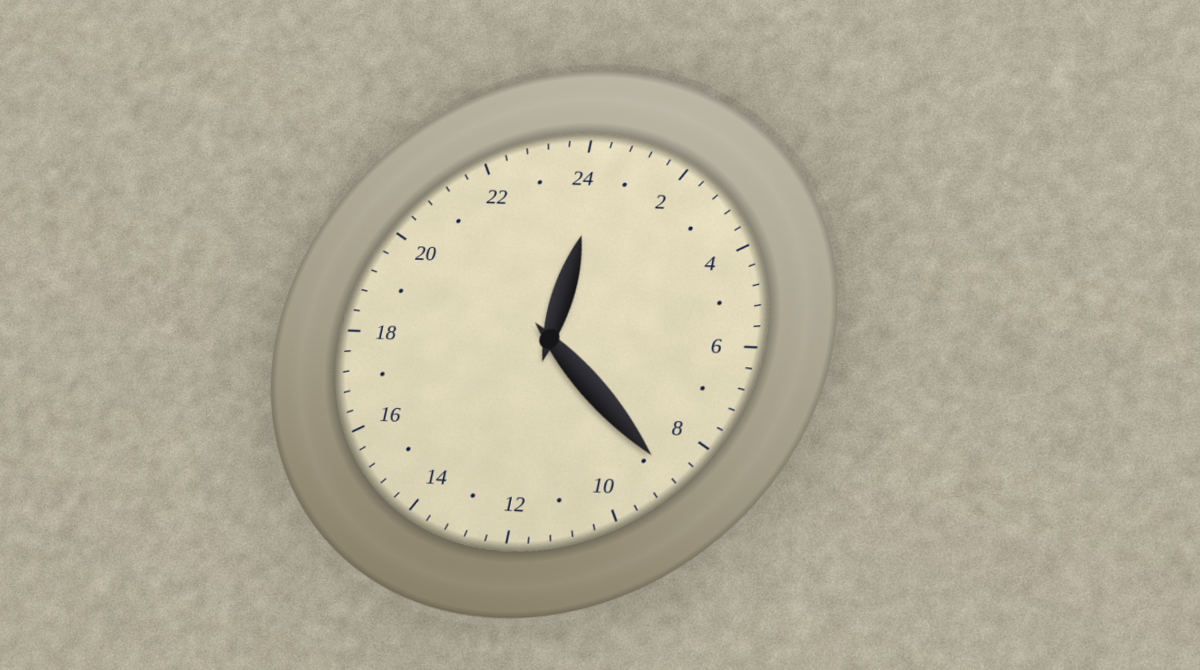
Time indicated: 0:22
